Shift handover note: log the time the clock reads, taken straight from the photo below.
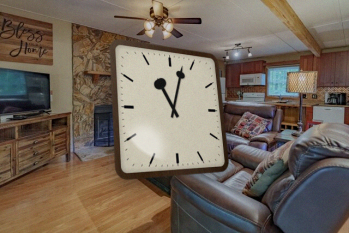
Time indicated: 11:03
